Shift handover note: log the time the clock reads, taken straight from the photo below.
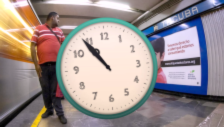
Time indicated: 10:54
